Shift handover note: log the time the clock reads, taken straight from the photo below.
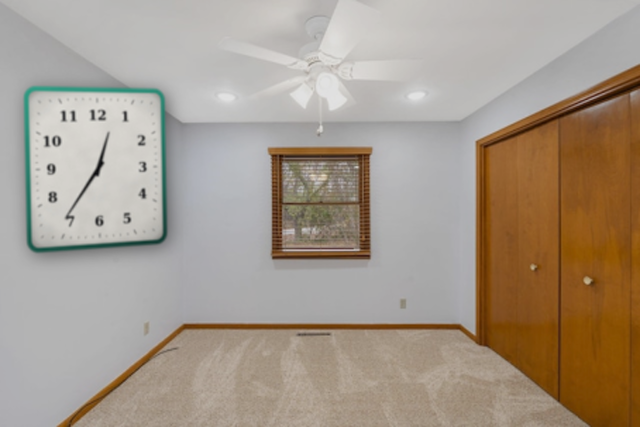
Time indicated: 12:36
